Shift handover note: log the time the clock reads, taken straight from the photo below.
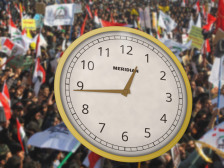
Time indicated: 12:44
